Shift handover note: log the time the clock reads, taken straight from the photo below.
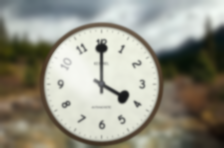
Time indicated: 4:00
